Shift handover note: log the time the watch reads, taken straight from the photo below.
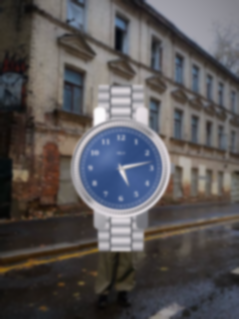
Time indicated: 5:13
